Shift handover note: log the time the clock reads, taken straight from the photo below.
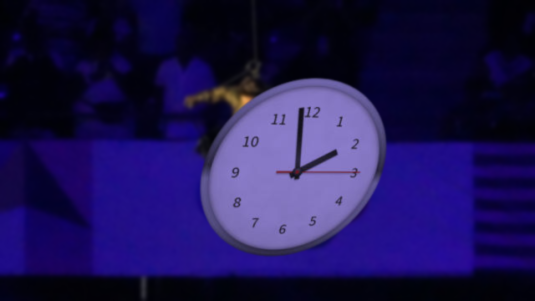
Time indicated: 1:58:15
